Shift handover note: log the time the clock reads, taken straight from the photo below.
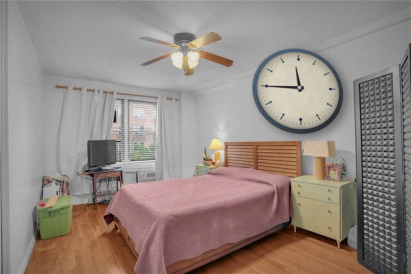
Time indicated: 11:45
